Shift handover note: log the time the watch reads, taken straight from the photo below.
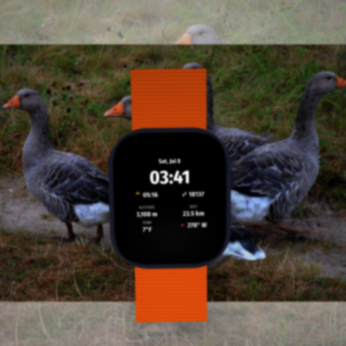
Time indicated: 3:41
